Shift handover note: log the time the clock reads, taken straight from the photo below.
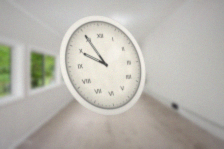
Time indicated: 9:55
